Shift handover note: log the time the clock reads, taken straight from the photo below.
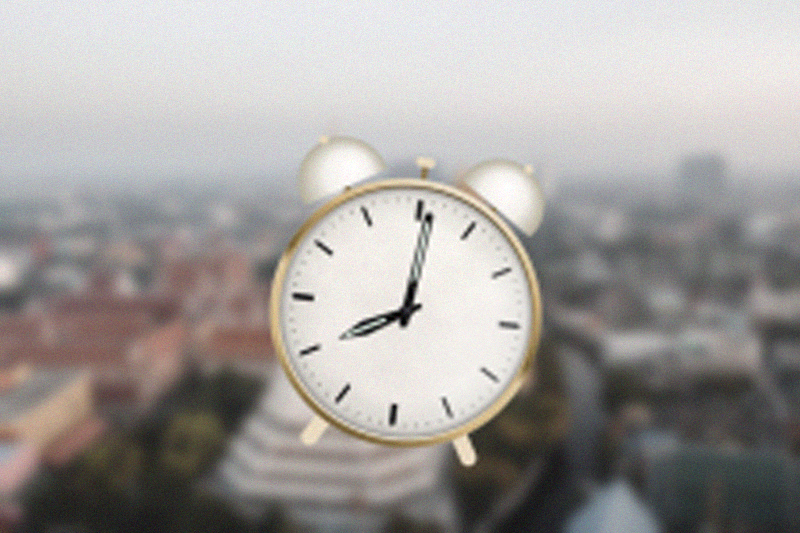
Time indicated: 8:01
